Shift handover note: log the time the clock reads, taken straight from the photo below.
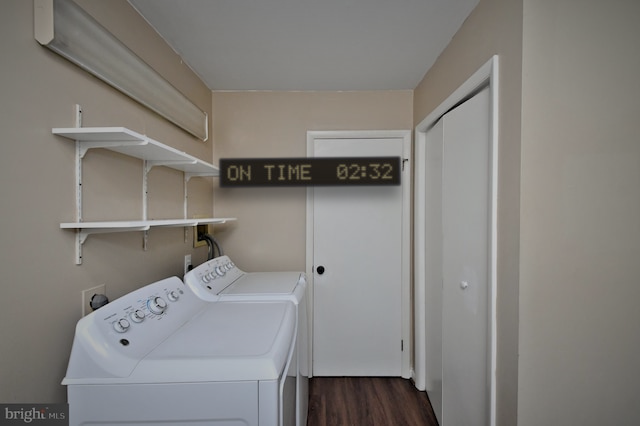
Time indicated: 2:32
